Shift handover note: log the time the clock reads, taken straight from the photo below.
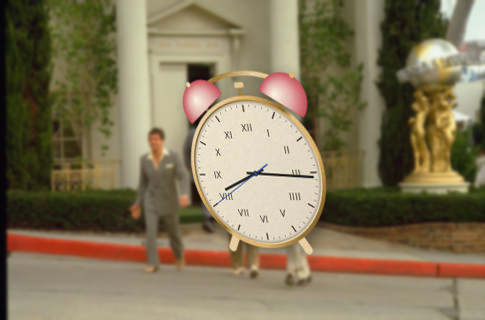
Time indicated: 8:15:40
